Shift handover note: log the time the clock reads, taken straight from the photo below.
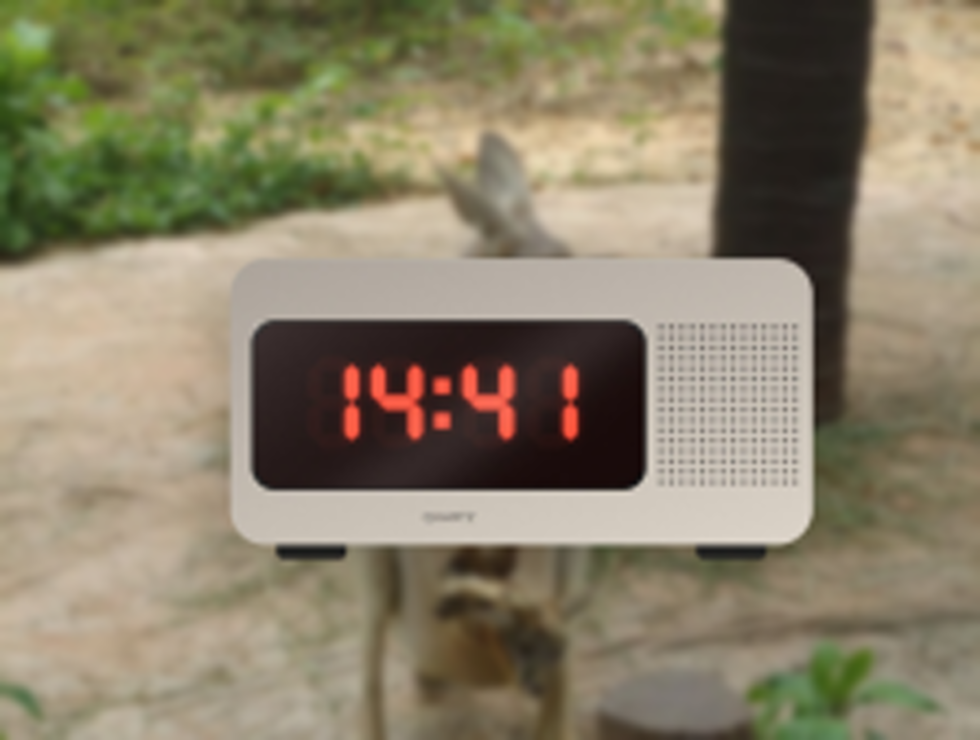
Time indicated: 14:41
